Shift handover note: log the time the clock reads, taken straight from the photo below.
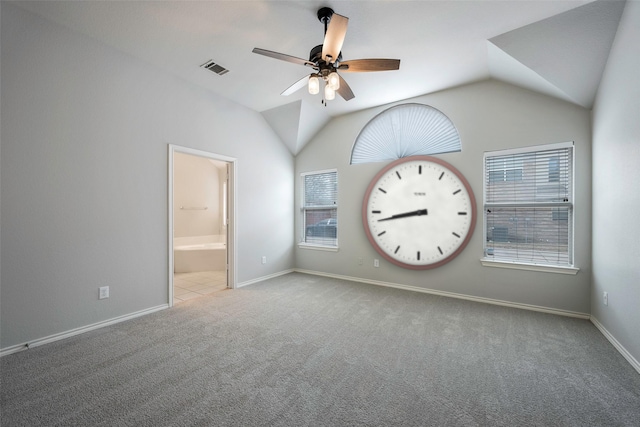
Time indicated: 8:43
